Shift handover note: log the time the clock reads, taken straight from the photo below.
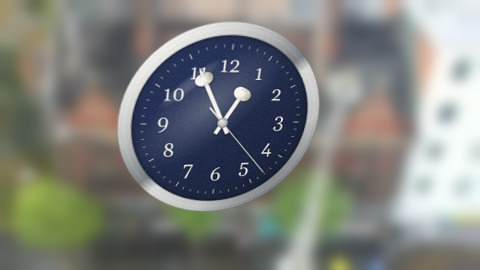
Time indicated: 12:55:23
